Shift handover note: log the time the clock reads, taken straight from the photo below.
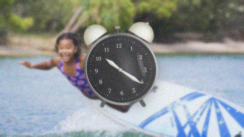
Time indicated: 10:21
